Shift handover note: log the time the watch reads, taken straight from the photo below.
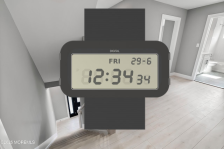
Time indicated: 12:34:34
